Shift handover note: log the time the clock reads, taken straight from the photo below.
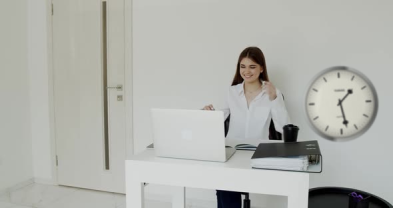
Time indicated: 1:28
